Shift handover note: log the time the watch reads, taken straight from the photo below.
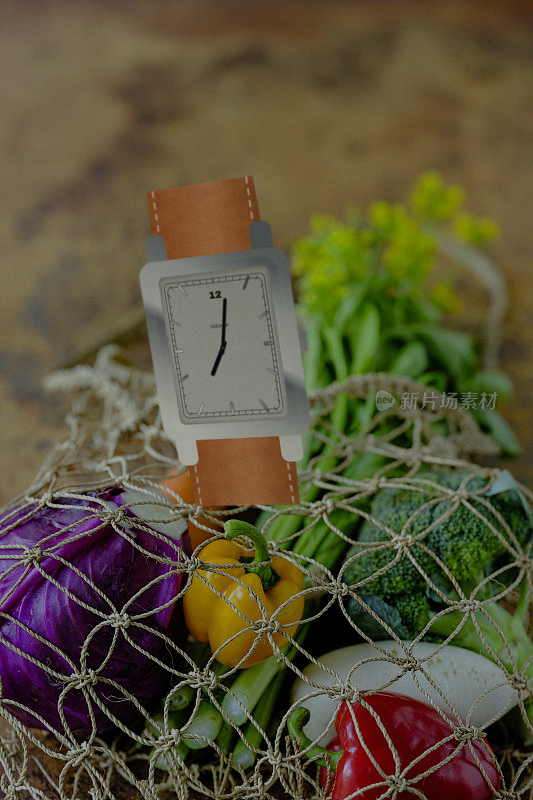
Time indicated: 7:02
